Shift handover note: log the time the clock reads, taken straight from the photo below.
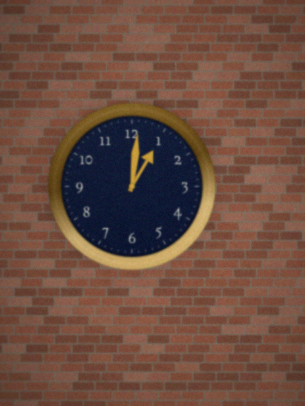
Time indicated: 1:01
